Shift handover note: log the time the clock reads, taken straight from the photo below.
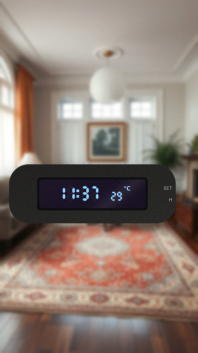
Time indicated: 11:37
